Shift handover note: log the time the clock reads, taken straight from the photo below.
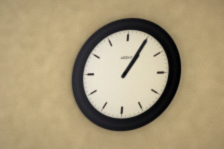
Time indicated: 1:05
